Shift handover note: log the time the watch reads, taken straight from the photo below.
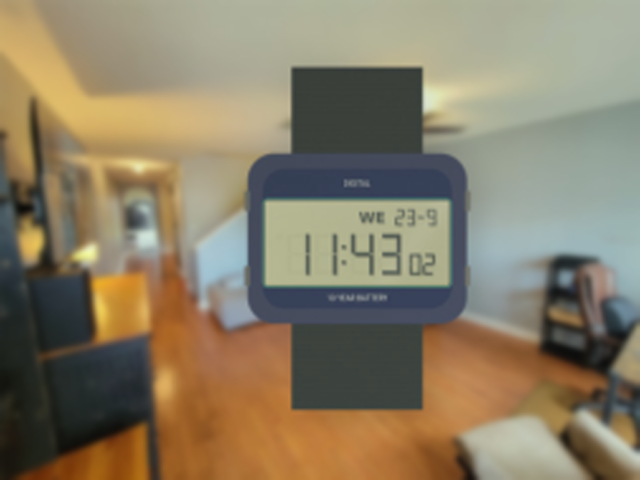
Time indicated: 11:43:02
